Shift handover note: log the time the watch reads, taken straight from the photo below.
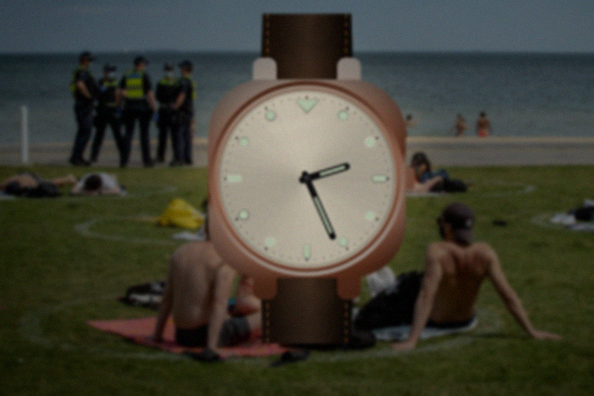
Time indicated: 2:26
